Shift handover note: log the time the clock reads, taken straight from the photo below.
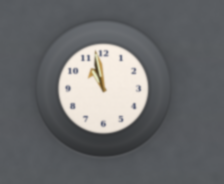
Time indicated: 10:58
